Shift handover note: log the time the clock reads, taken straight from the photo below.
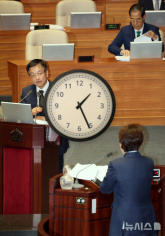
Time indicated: 1:26
